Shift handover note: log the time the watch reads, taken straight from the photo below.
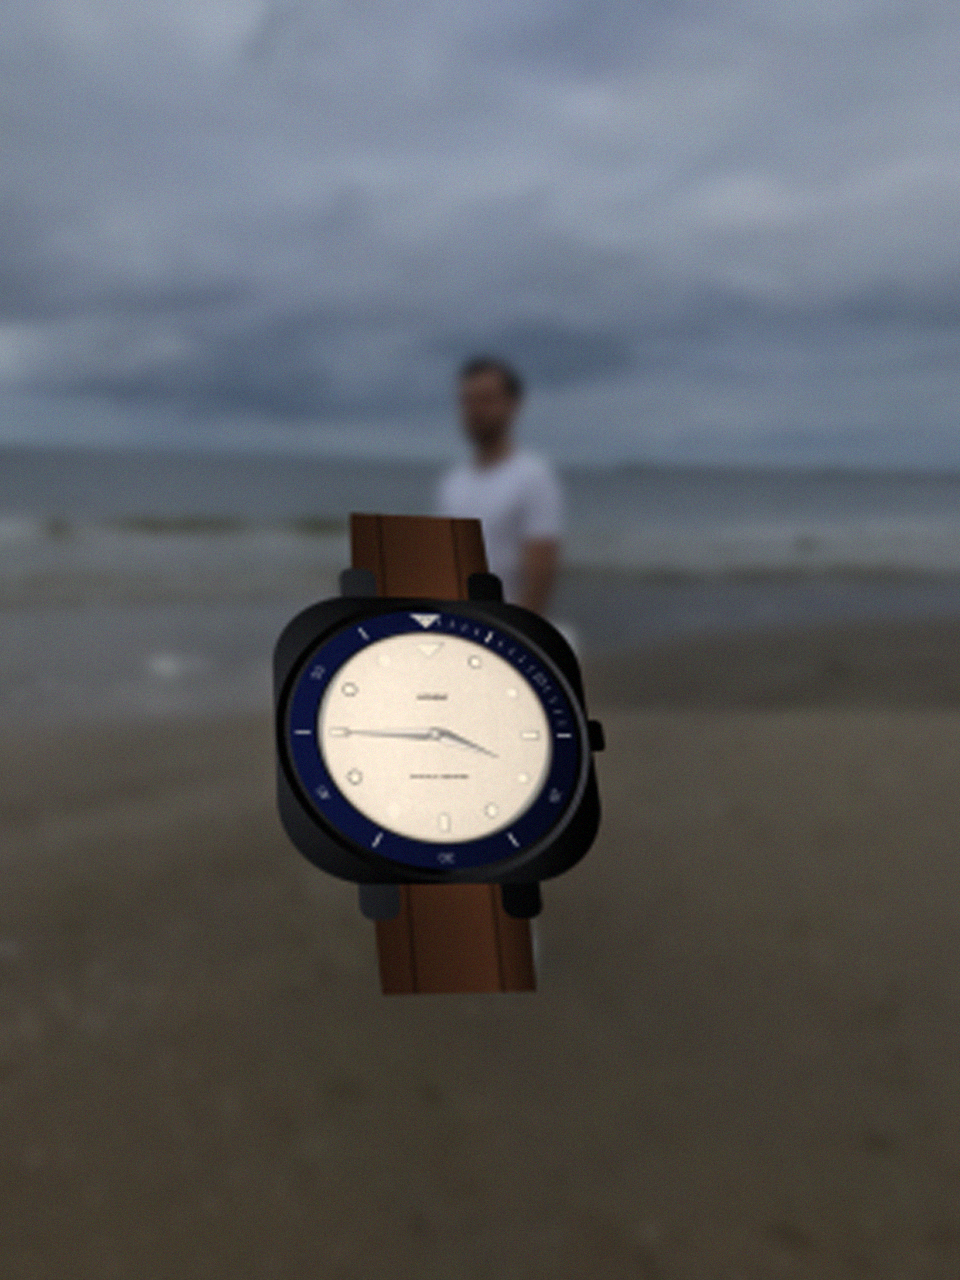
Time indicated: 3:45
